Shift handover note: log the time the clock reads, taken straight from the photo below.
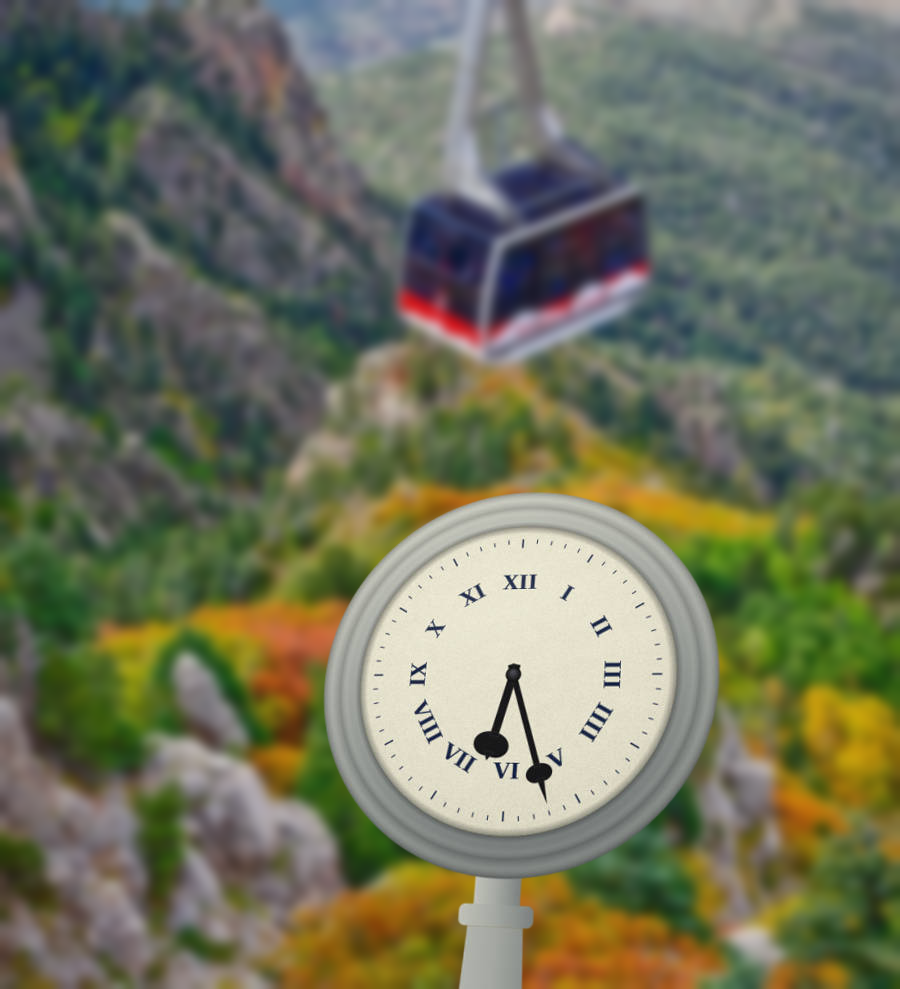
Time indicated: 6:27
